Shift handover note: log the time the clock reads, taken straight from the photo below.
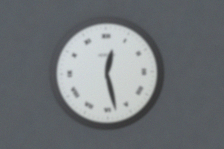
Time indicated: 12:28
